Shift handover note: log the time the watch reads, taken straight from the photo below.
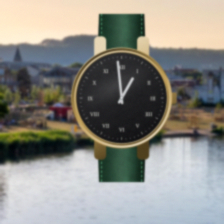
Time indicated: 12:59
